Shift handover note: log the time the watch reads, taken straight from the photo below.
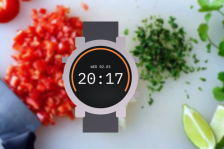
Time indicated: 20:17
